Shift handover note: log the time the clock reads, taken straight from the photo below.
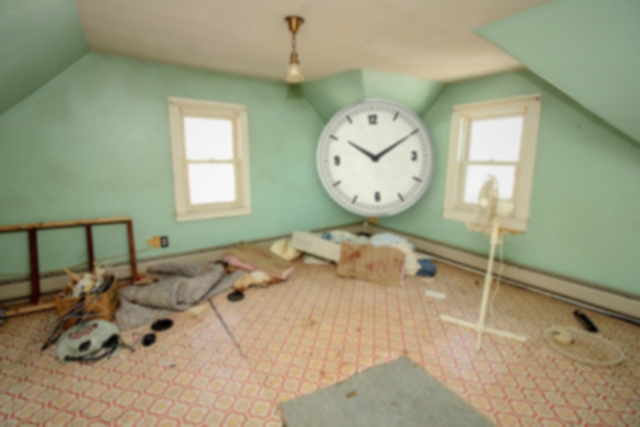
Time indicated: 10:10
